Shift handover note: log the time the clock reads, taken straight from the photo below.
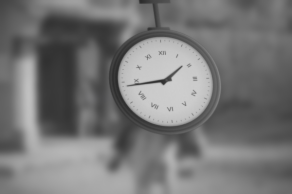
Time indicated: 1:44
